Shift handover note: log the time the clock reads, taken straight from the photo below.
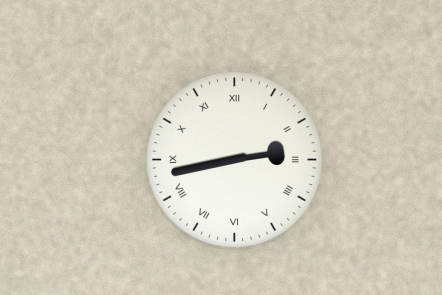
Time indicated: 2:43
